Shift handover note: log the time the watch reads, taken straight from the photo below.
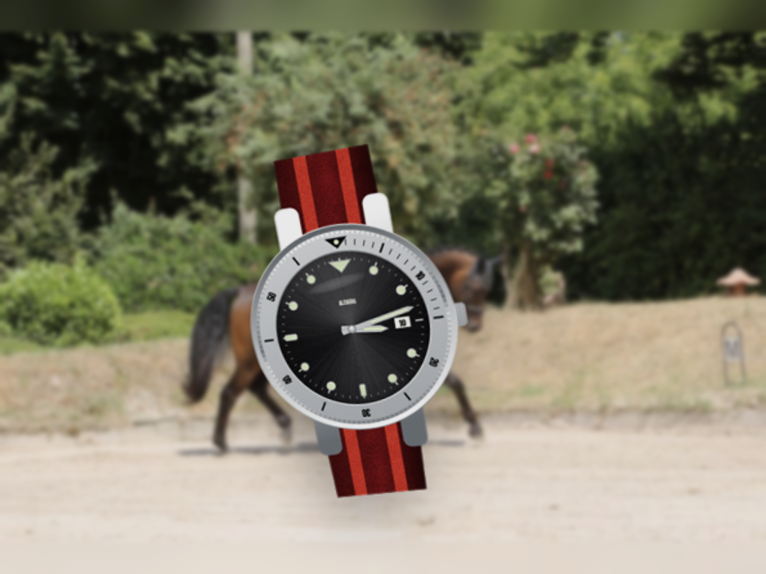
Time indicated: 3:13
